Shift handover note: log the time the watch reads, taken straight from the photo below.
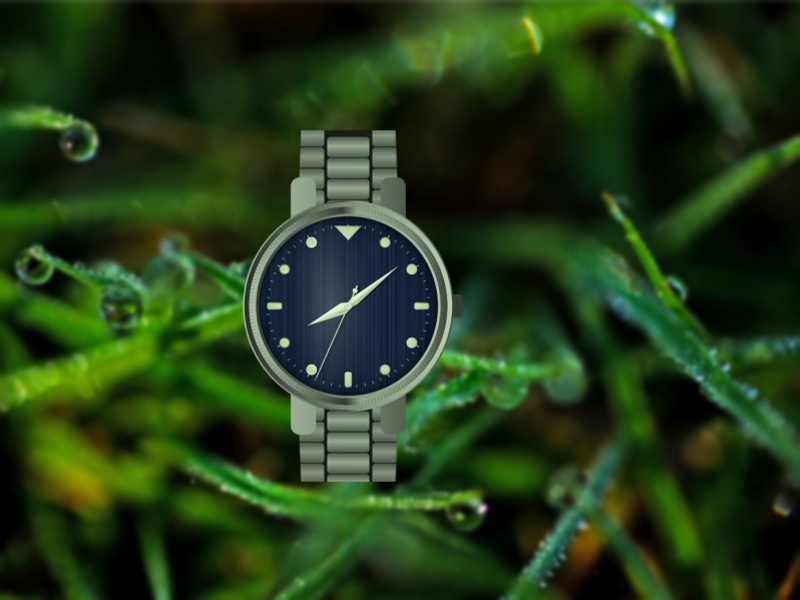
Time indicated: 8:08:34
